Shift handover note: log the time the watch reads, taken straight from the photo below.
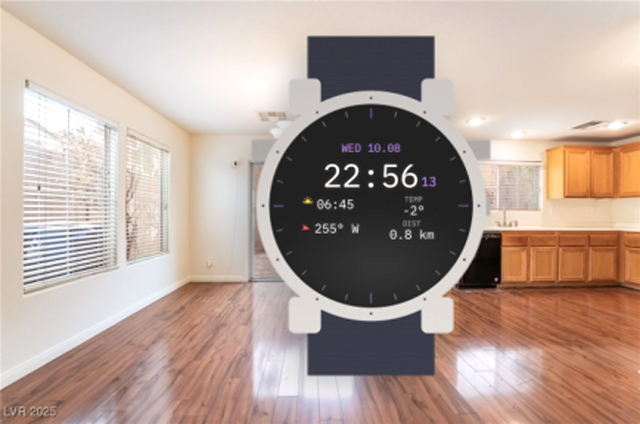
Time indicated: 22:56:13
